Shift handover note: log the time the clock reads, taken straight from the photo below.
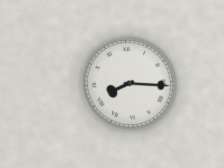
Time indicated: 8:16
